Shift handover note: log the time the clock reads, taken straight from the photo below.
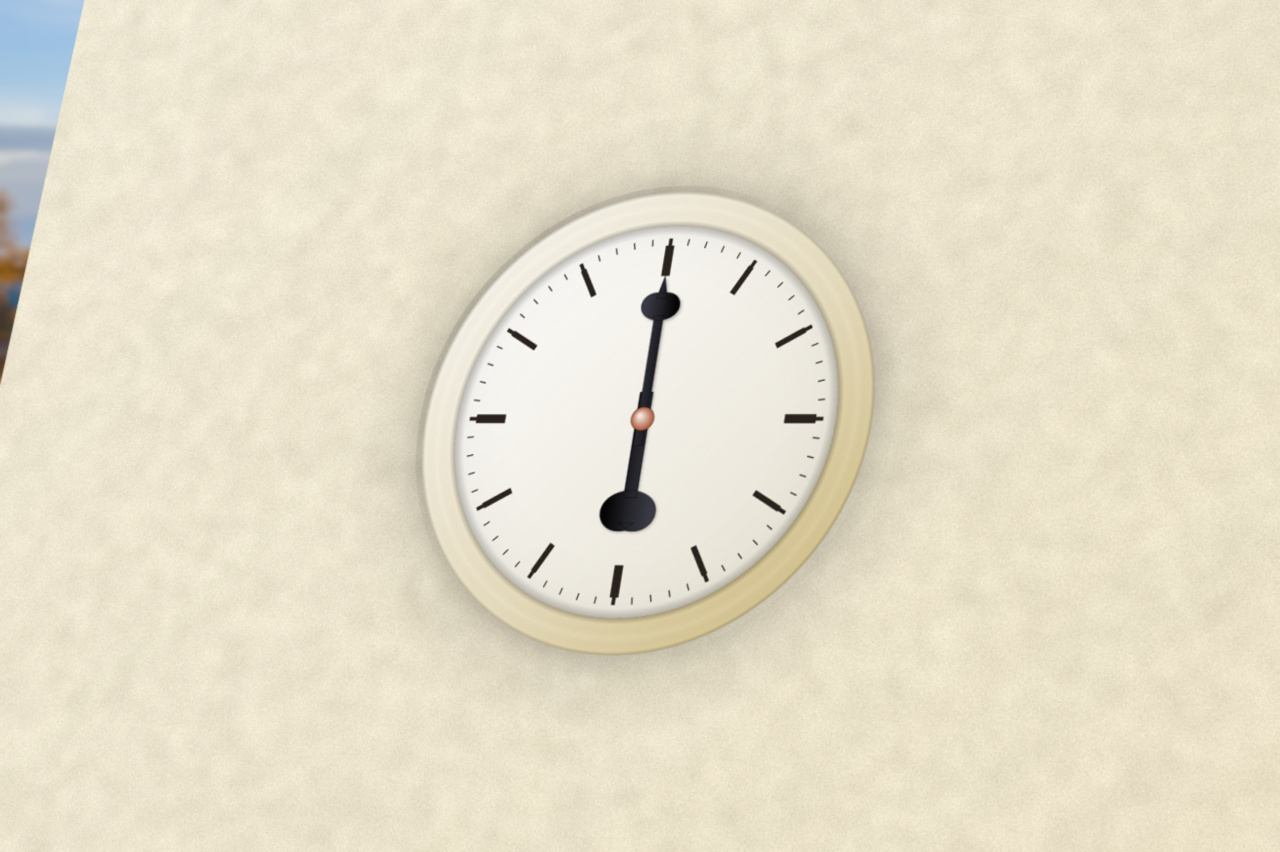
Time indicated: 6:00
